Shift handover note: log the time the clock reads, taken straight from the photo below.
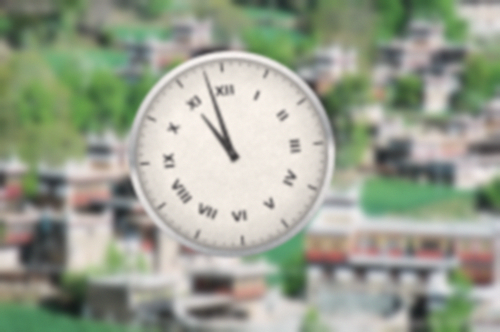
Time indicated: 10:58
